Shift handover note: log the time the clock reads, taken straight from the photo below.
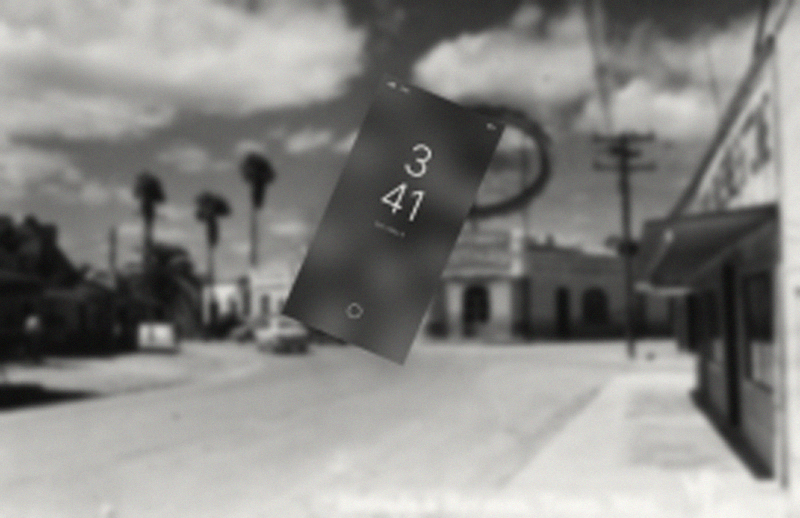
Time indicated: 3:41
